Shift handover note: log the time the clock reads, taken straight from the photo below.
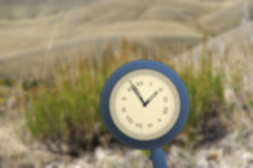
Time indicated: 1:57
